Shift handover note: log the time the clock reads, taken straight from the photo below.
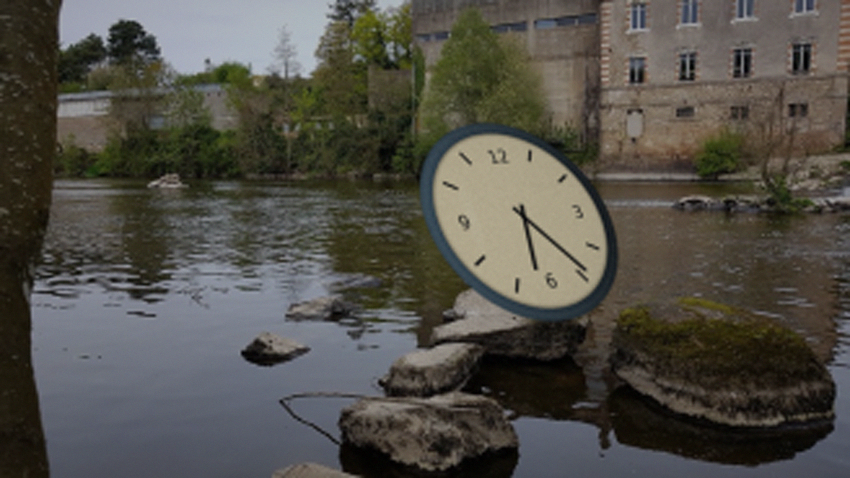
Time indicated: 6:24
